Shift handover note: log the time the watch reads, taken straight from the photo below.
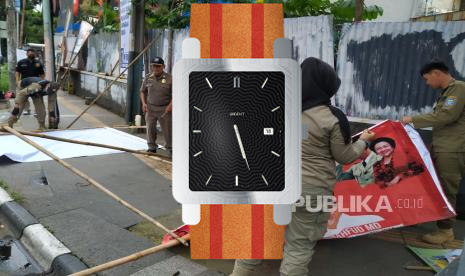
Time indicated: 5:27
